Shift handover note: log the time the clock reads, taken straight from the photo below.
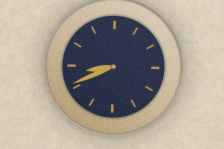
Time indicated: 8:41
